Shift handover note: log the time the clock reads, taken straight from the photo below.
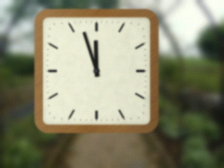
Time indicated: 11:57
